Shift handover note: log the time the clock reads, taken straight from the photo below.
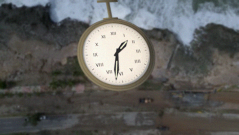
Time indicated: 1:32
